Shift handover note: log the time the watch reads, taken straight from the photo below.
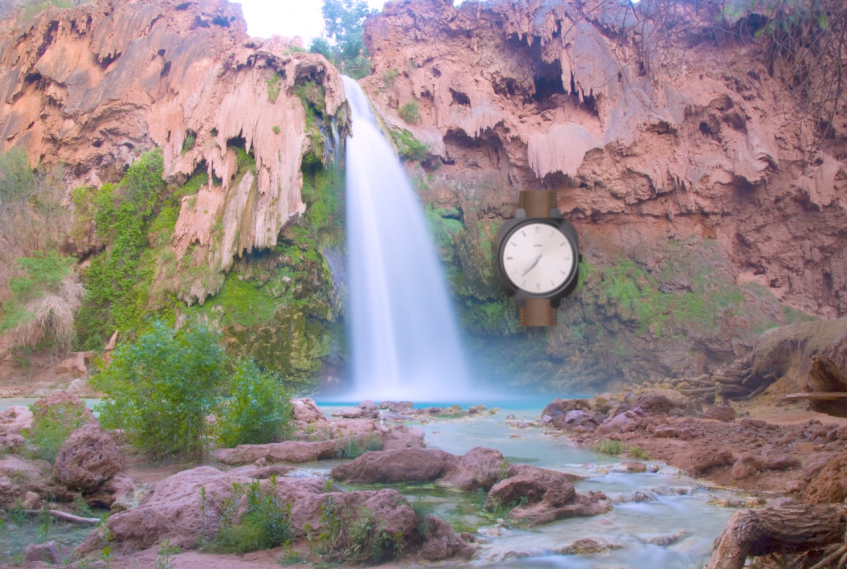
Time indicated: 7:37
